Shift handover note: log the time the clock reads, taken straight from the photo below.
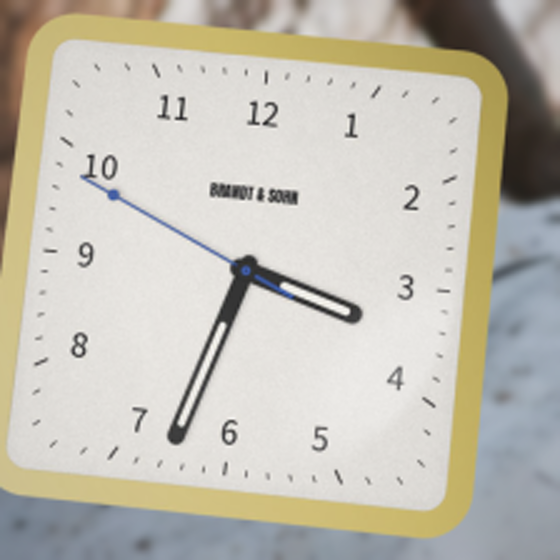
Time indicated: 3:32:49
